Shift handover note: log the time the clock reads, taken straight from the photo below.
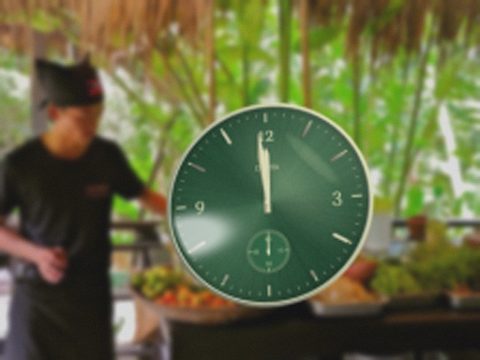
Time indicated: 11:59
